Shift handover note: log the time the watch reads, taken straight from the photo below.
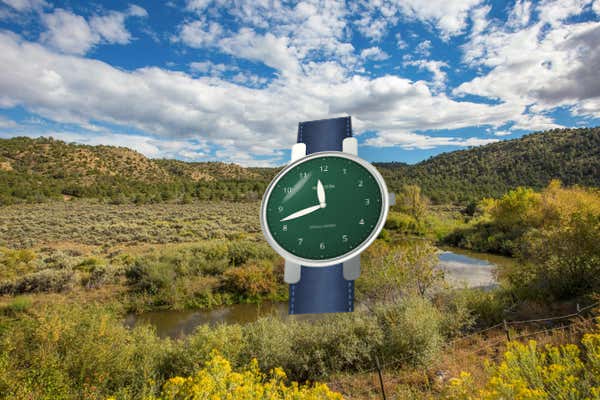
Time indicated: 11:42
